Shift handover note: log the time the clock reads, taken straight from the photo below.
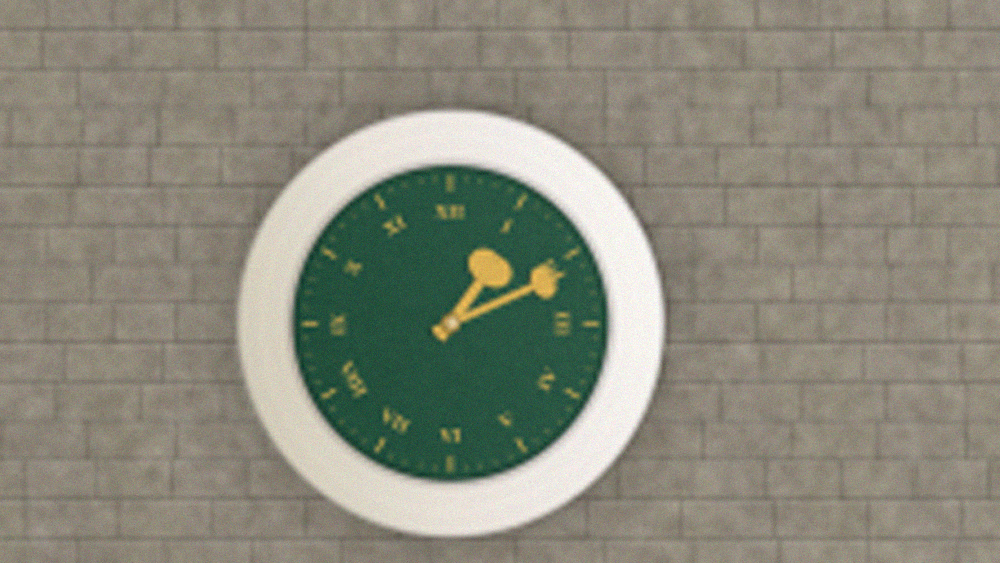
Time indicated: 1:11
